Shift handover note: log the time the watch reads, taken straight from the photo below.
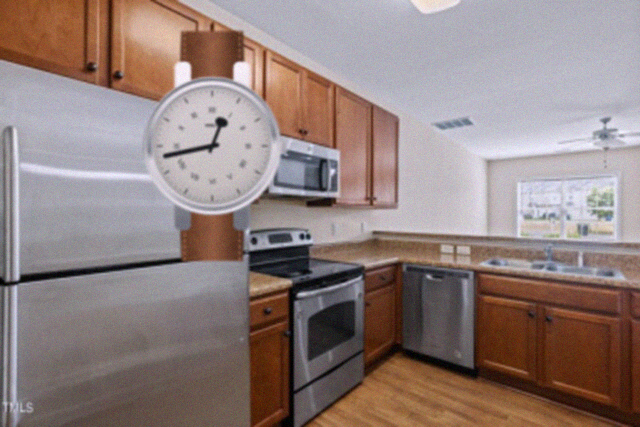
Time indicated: 12:43
